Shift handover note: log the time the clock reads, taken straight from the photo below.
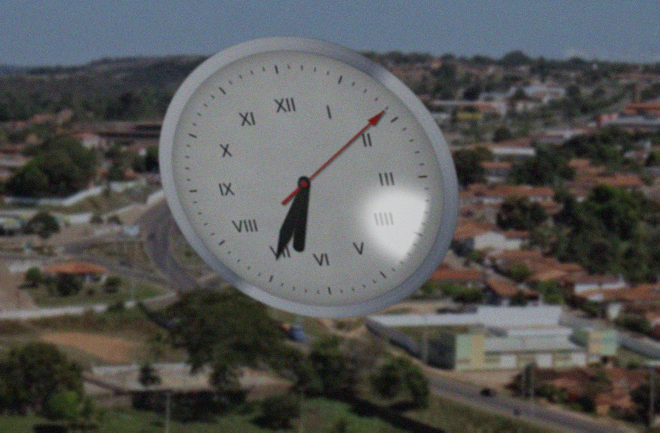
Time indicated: 6:35:09
